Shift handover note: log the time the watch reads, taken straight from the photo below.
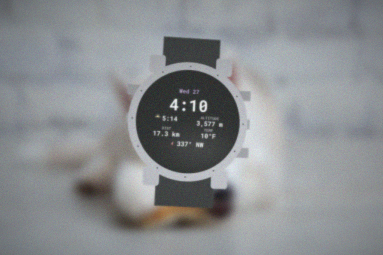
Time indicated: 4:10
